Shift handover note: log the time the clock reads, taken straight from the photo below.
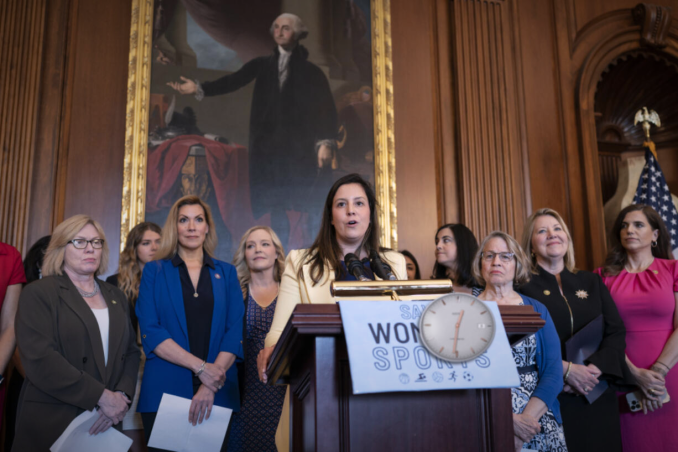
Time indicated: 12:31
